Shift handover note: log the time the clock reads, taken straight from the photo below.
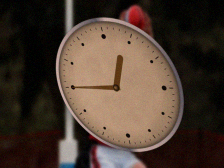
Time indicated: 12:45
